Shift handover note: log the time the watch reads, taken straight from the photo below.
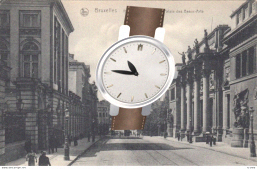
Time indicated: 10:46
